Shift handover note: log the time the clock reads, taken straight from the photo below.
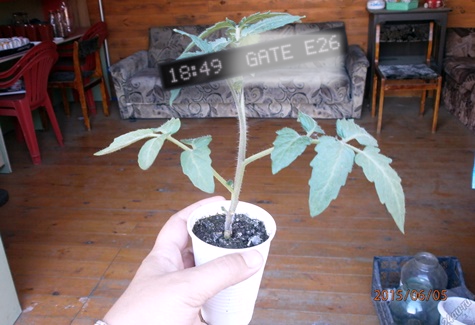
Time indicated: 18:49
